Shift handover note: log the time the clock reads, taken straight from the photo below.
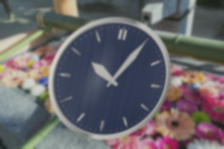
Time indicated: 10:05
